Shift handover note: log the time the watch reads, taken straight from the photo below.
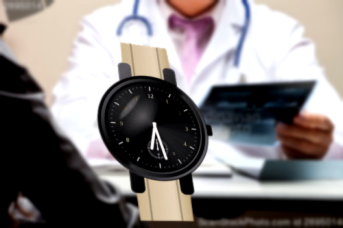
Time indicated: 6:28
